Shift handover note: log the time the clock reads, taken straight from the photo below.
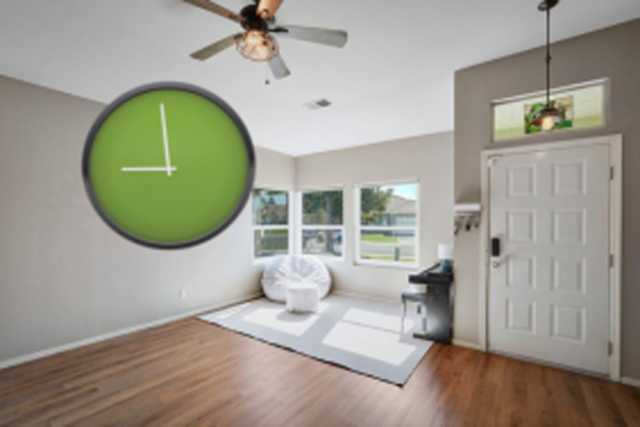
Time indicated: 8:59
